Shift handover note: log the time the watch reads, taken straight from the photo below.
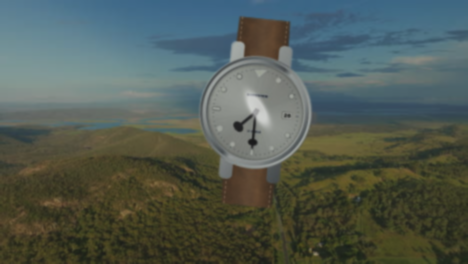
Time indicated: 7:30
